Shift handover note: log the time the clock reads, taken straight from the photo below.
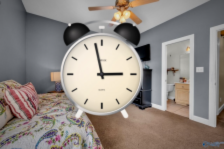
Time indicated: 2:58
